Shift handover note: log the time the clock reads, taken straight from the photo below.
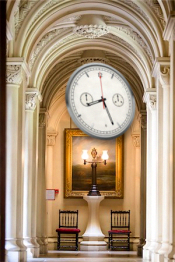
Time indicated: 8:27
